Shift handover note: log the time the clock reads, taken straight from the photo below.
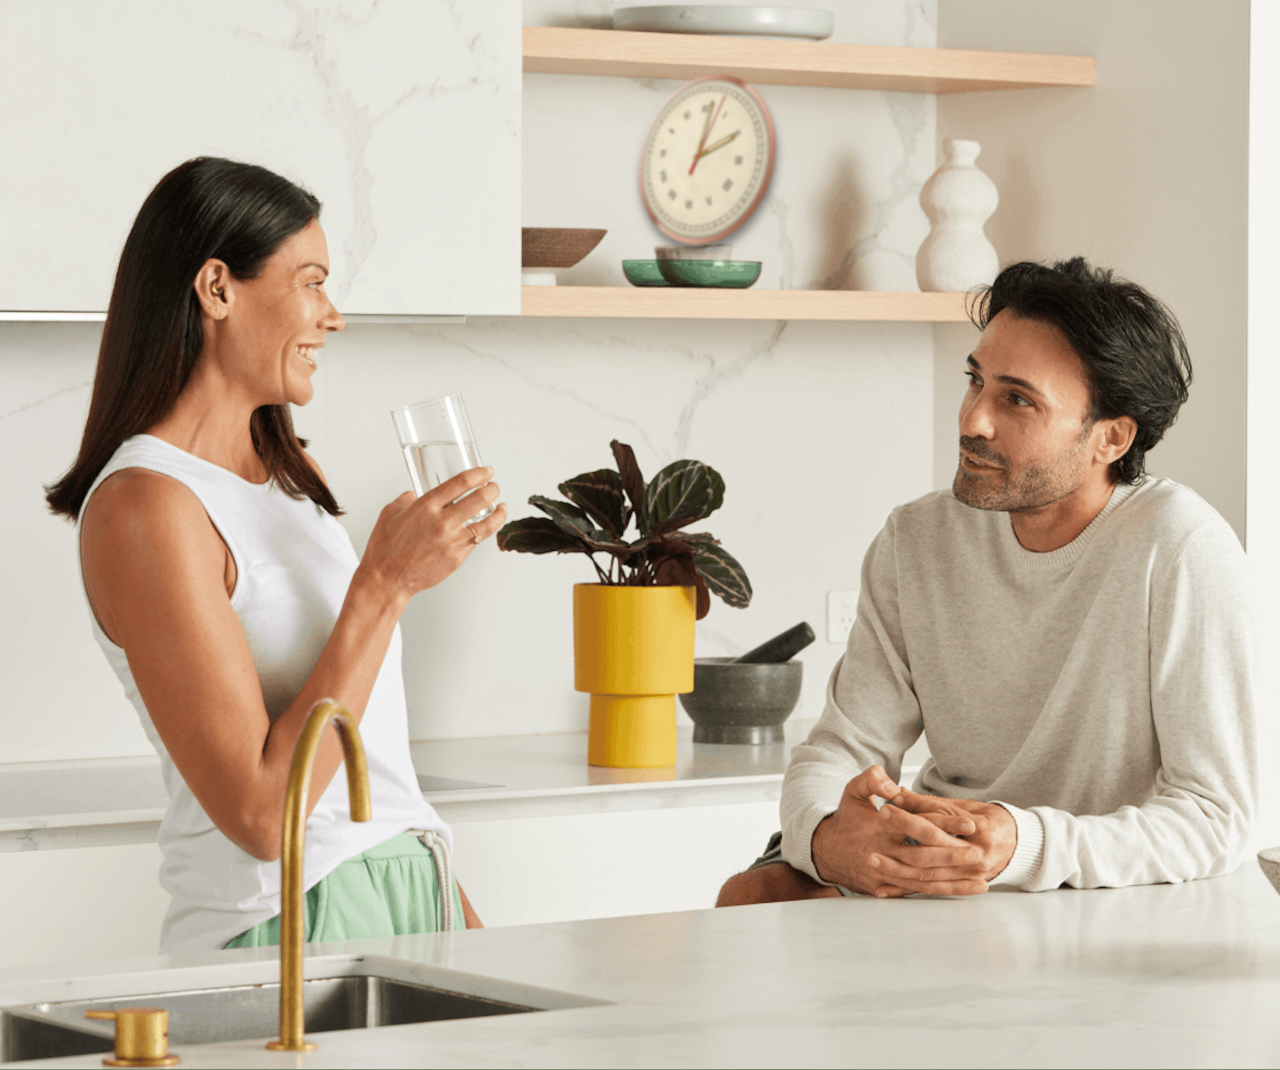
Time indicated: 2:01:03
